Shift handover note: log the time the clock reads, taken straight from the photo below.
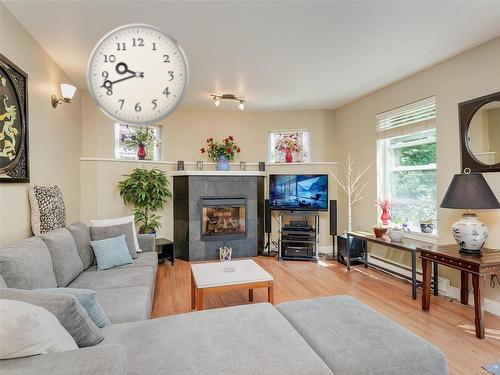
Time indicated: 9:42
